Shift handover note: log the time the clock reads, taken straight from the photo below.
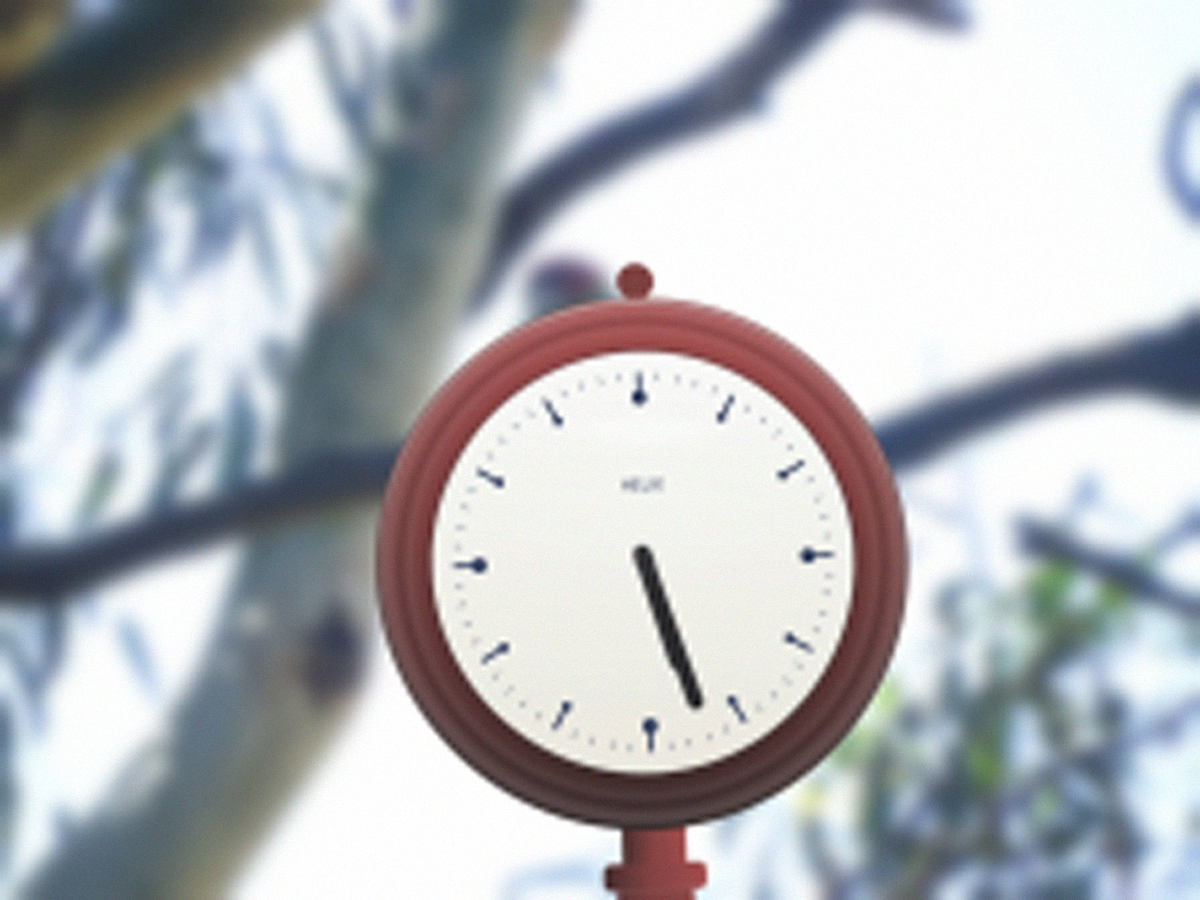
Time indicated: 5:27
